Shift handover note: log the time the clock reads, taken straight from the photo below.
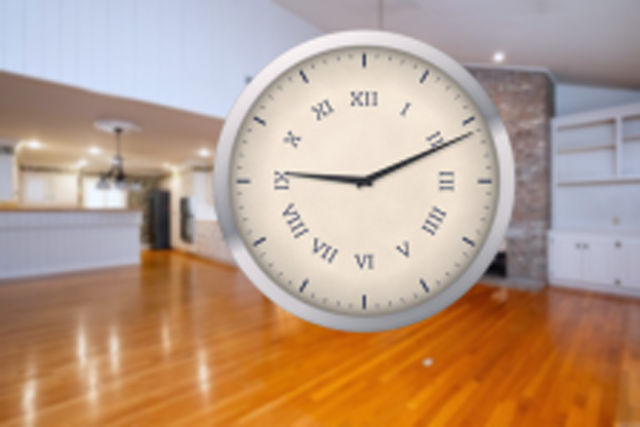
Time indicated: 9:11
